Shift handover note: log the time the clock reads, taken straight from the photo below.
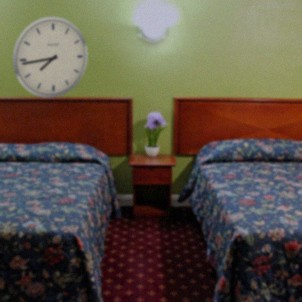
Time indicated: 7:44
